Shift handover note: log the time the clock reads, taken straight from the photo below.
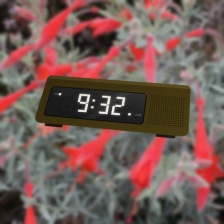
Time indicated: 9:32
